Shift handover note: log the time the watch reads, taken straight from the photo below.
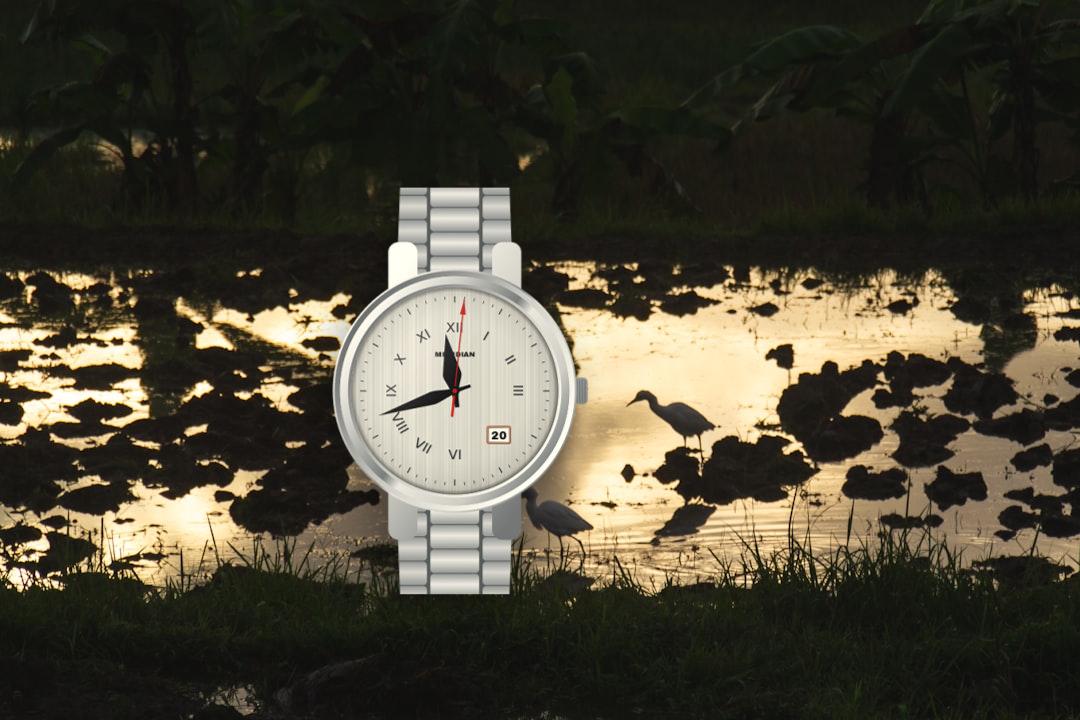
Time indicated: 11:42:01
